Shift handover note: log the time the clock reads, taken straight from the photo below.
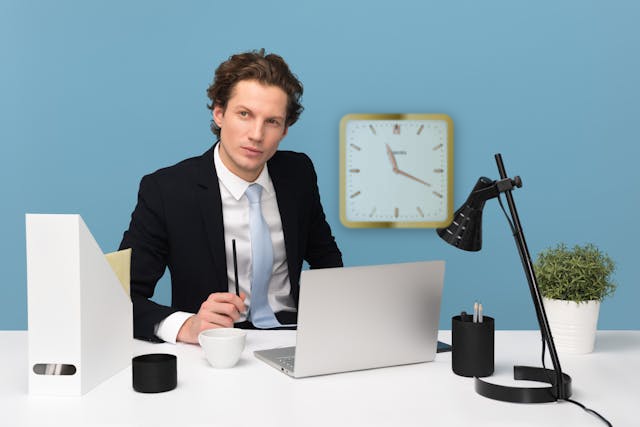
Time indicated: 11:19
